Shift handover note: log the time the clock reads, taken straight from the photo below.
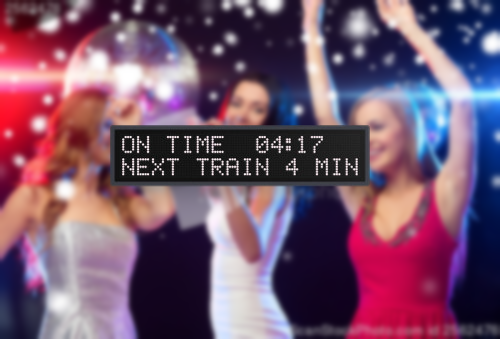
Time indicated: 4:17
